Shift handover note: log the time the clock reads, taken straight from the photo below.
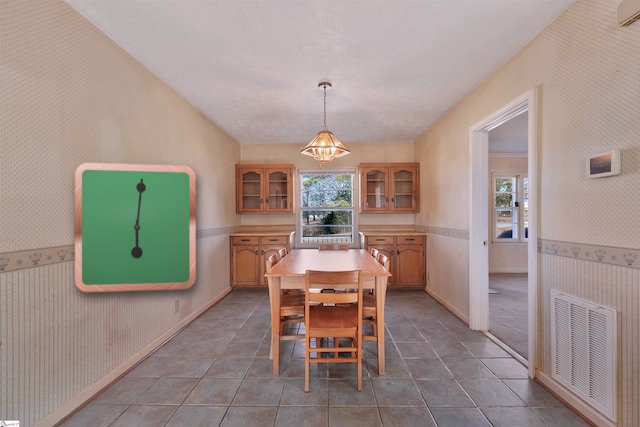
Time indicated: 6:01
